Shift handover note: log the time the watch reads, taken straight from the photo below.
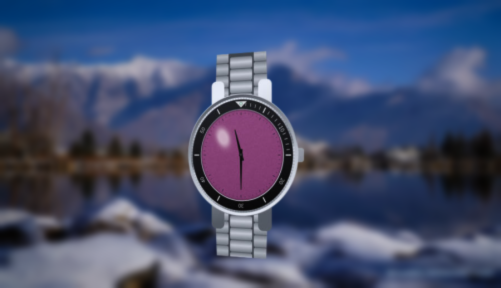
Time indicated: 11:30
